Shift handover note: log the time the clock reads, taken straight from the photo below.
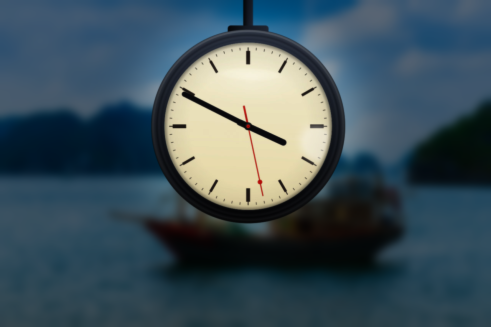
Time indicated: 3:49:28
